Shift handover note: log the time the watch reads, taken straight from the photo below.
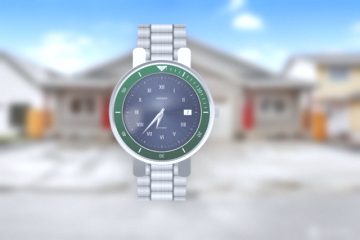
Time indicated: 6:37
